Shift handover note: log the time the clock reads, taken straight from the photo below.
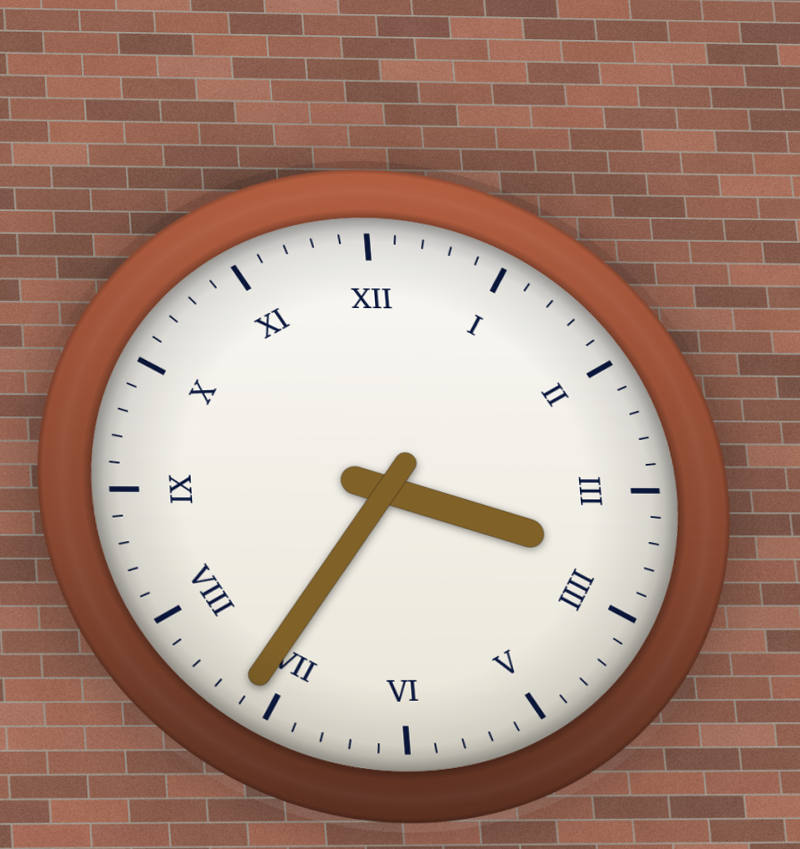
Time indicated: 3:36
